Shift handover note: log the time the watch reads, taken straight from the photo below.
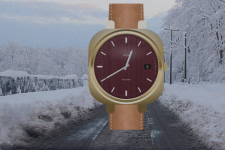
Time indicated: 12:40
